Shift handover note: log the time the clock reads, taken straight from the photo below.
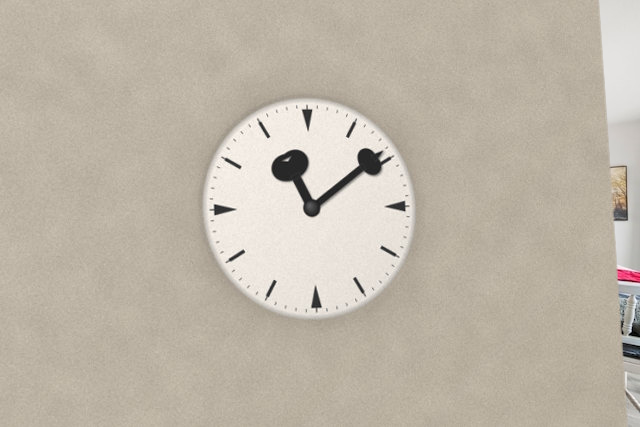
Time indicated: 11:09
